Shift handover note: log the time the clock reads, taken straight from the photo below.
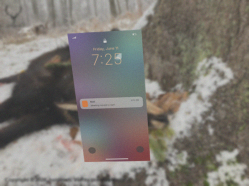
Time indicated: 7:25
